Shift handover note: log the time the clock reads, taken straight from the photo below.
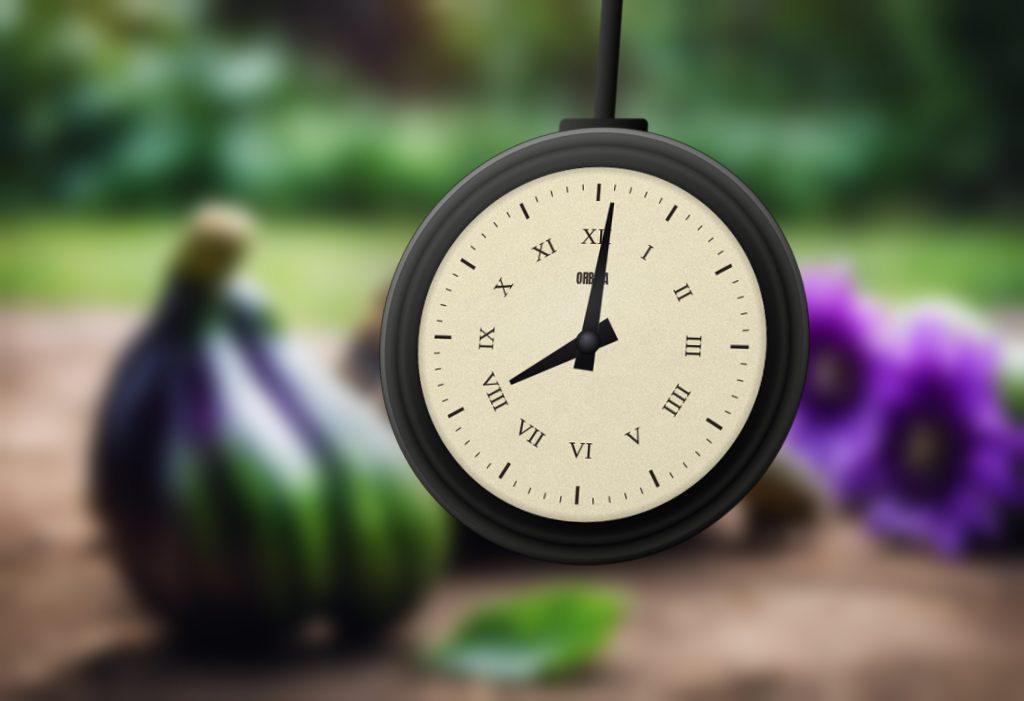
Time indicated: 8:01
